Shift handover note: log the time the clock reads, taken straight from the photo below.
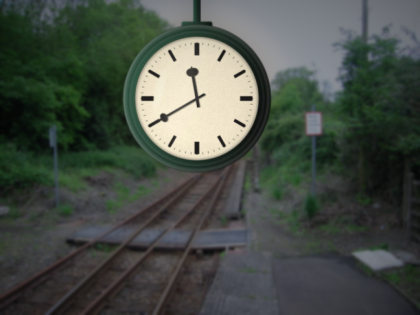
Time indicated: 11:40
